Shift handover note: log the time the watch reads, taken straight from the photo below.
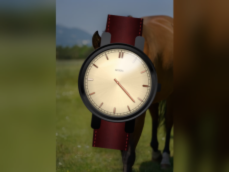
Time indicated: 4:22
